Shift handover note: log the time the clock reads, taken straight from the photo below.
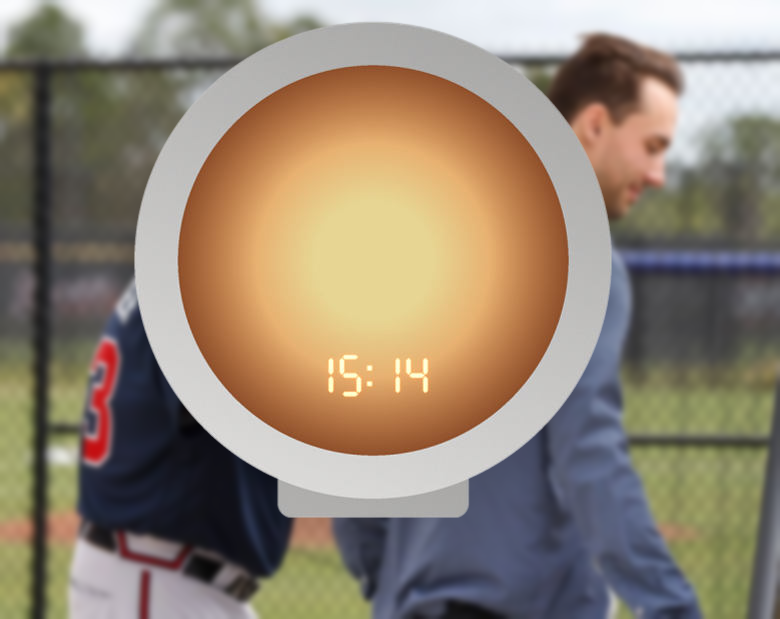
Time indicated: 15:14
